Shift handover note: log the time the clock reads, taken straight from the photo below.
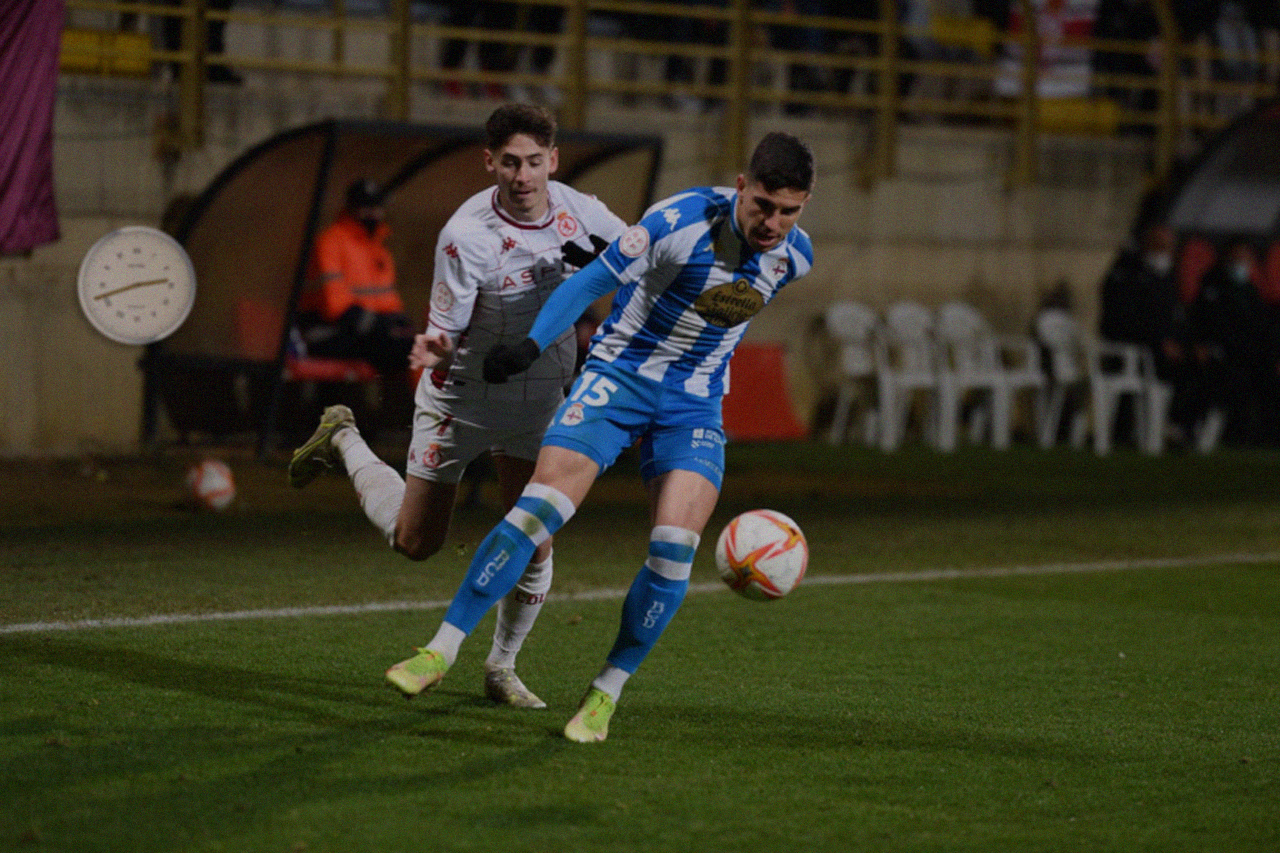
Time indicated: 2:42
